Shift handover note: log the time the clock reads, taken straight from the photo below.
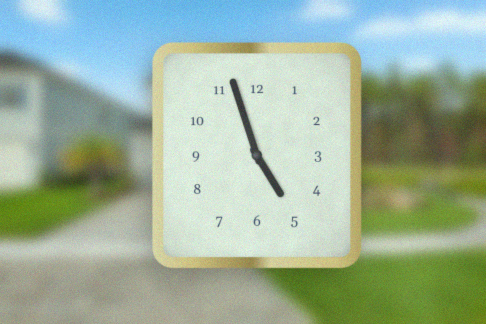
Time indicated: 4:57
